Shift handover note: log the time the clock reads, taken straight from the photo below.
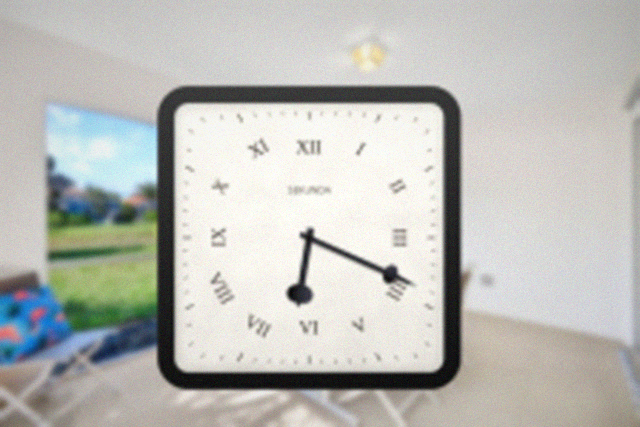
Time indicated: 6:19
